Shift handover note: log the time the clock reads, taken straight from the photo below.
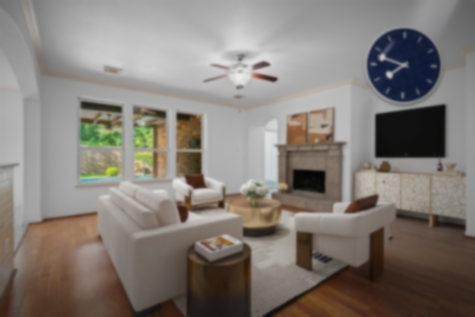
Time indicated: 7:48
